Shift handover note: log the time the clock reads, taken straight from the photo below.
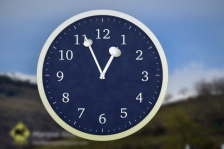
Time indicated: 12:56
